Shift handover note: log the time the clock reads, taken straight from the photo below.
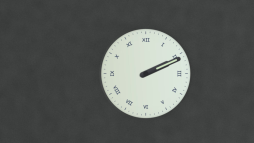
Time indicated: 2:11
